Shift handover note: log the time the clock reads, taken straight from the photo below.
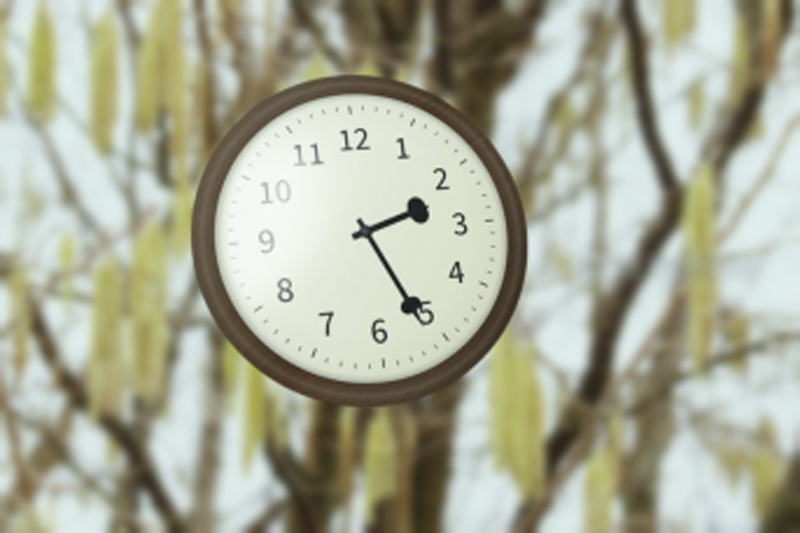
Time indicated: 2:26
